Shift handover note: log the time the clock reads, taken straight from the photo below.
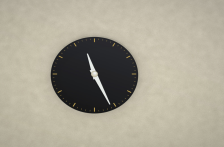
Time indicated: 11:26
